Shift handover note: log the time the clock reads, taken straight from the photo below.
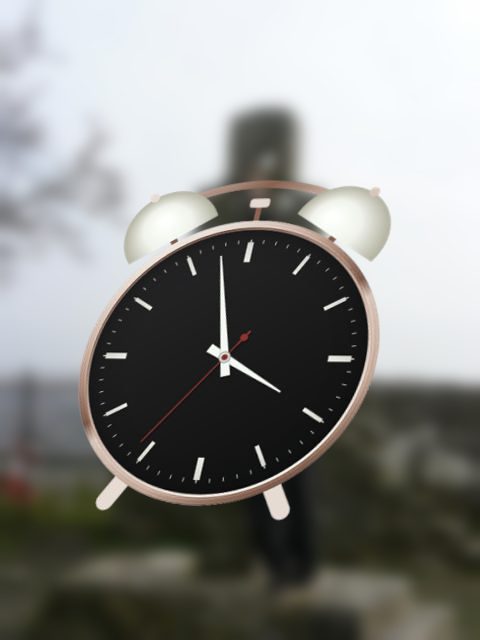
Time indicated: 3:57:36
